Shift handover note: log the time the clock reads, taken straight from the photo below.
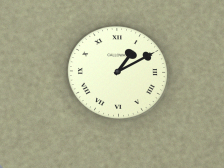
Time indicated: 1:10
